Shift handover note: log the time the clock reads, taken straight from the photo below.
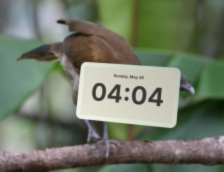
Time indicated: 4:04
